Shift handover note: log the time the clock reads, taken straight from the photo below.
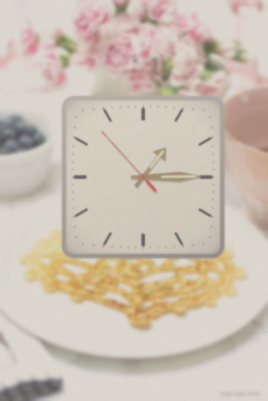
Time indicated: 1:14:53
